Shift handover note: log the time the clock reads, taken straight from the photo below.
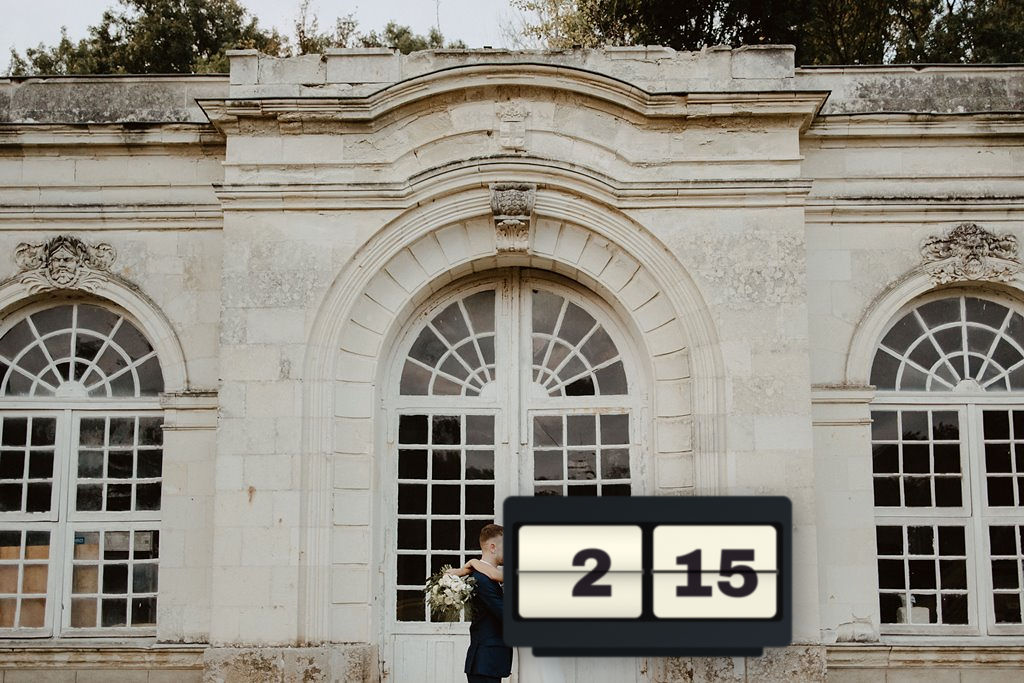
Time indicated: 2:15
